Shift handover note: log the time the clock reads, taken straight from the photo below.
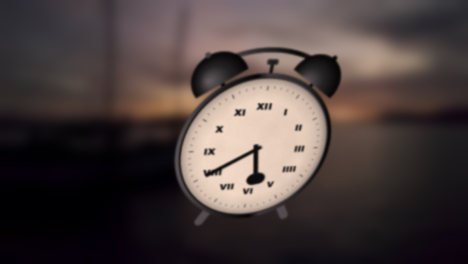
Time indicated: 5:40
